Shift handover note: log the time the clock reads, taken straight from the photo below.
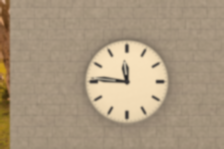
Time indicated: 11:46
